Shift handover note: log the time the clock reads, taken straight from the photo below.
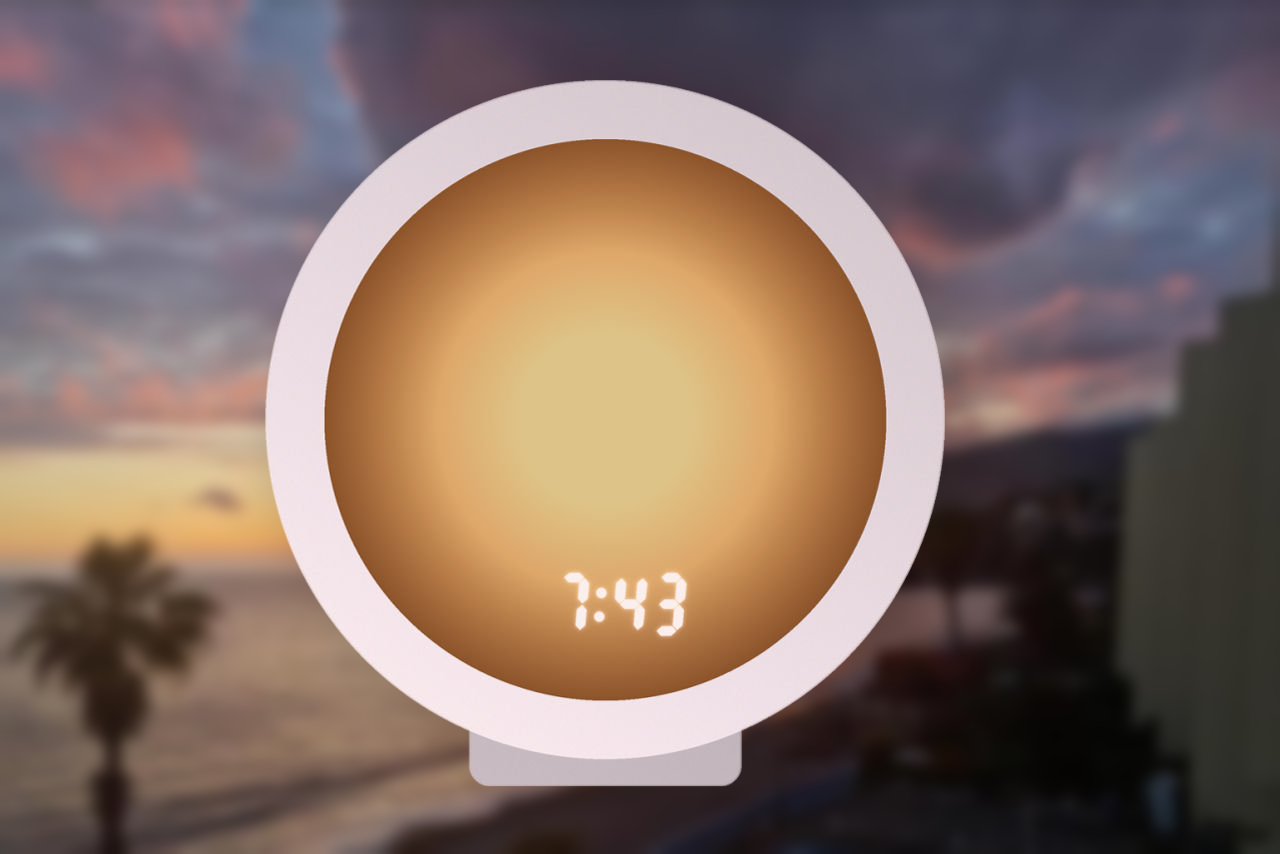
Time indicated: 7:43
